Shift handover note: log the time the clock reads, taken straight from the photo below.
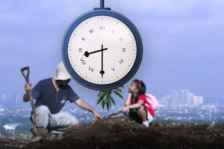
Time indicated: 8:30
